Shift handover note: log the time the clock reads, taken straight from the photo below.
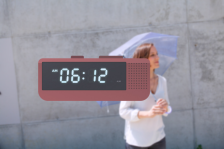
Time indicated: 6:12
